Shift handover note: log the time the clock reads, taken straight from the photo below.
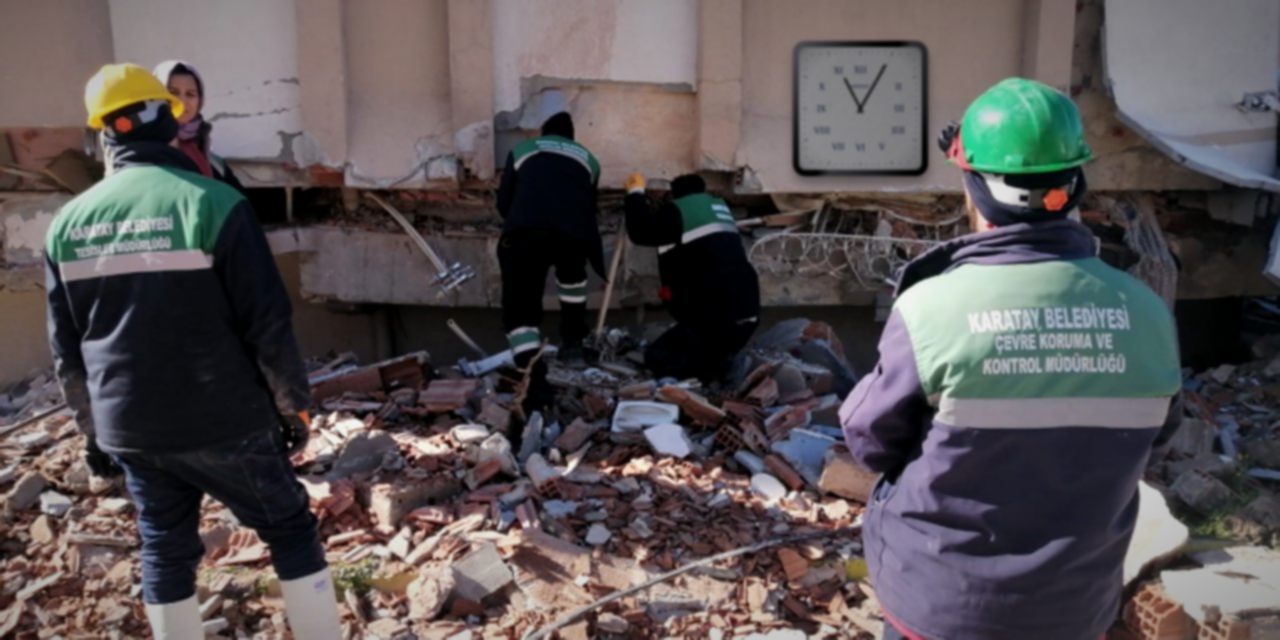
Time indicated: 11:05
